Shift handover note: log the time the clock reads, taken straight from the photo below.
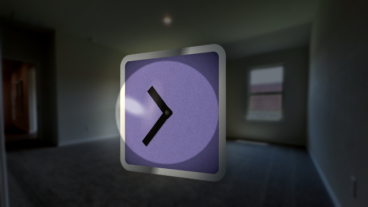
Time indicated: 10:37
